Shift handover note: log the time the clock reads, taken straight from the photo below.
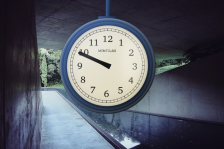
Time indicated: 9:49
